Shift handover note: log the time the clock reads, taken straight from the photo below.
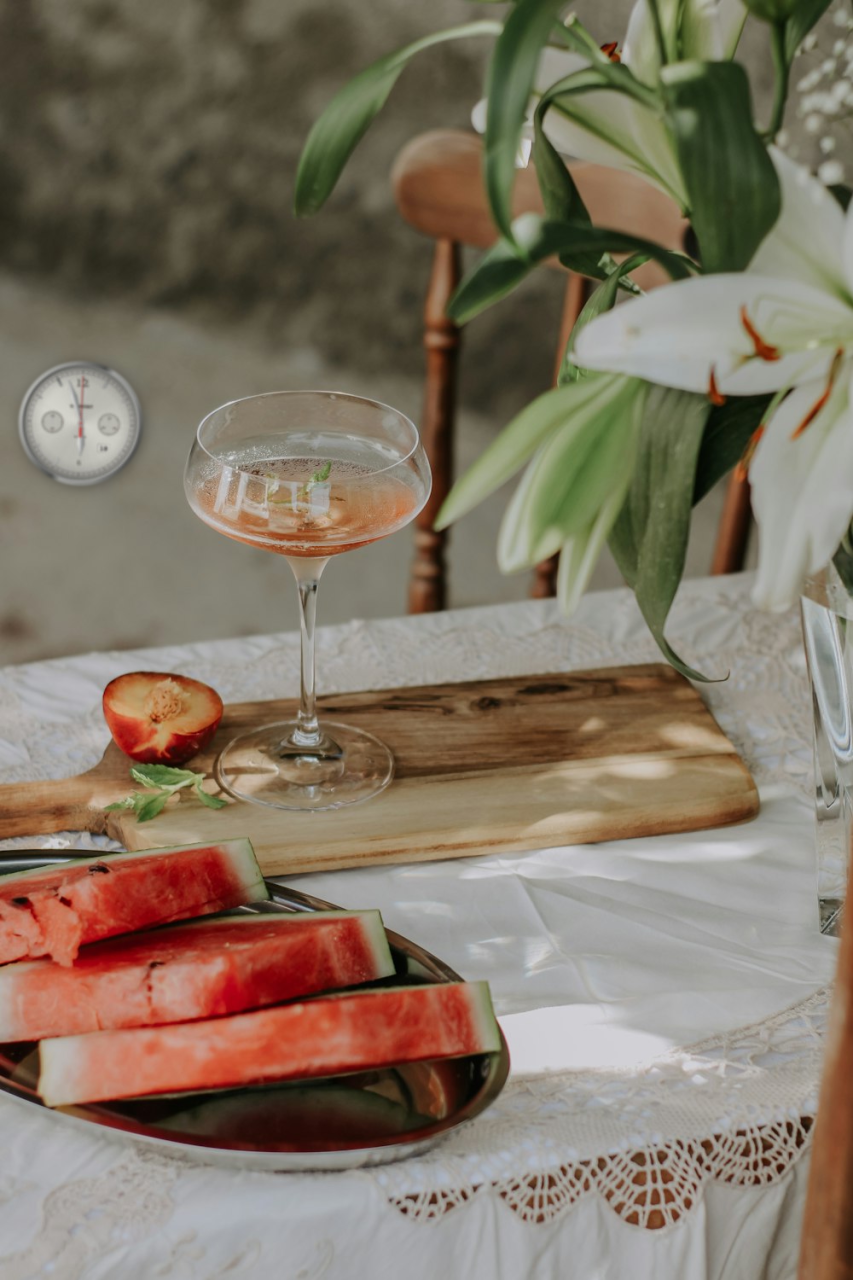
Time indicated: 5:57
